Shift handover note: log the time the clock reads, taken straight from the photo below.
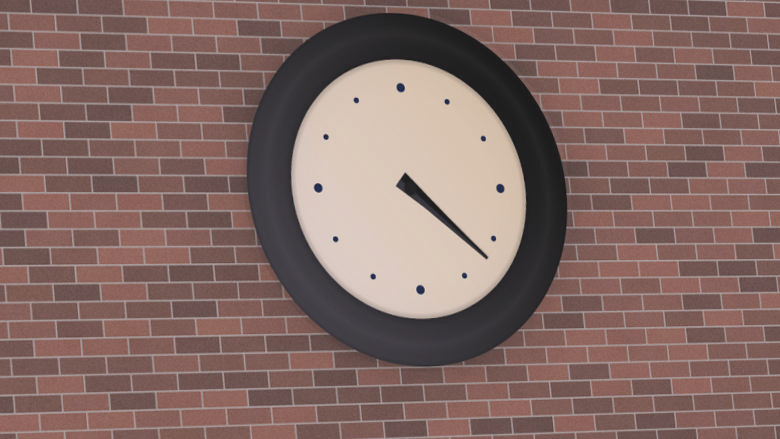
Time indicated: 4:22
